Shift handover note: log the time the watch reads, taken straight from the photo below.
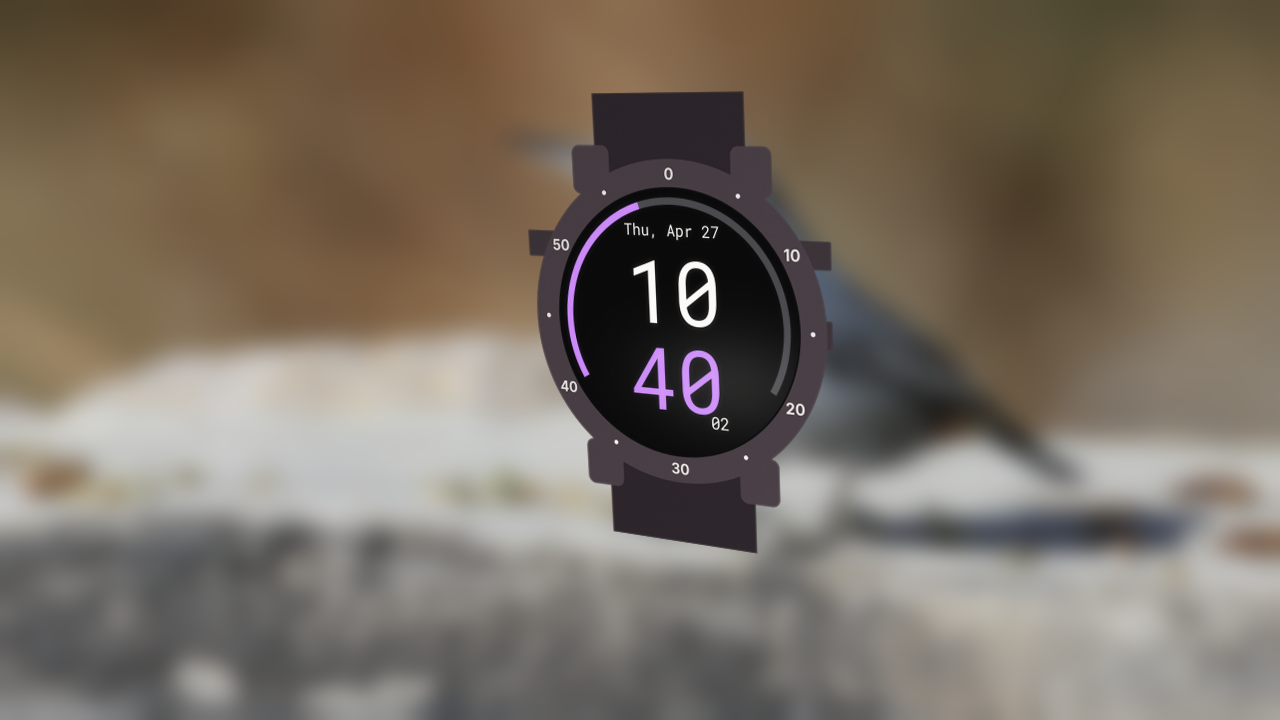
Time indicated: 10:40:02
